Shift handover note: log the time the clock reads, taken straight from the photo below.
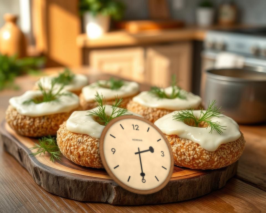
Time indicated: 2:30
